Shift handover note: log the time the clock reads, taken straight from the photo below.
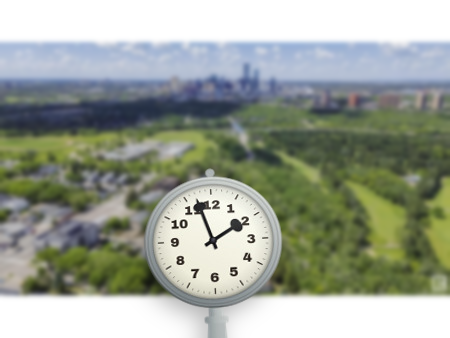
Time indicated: 1:57
